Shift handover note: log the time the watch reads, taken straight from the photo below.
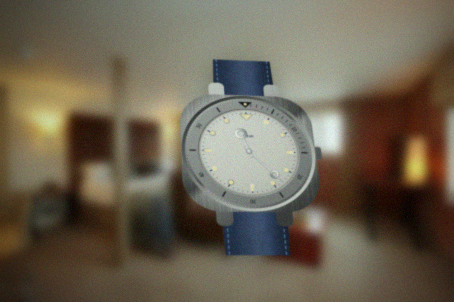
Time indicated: 11:23
